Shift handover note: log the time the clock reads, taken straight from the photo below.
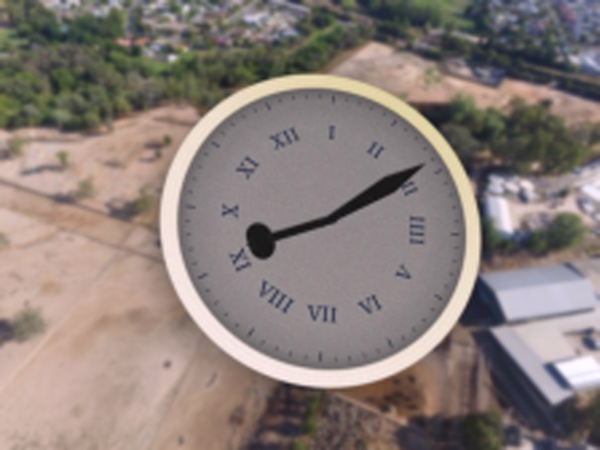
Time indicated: 9:14
